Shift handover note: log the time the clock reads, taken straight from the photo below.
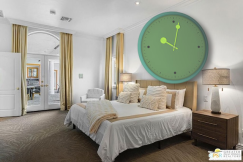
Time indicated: 10:02
